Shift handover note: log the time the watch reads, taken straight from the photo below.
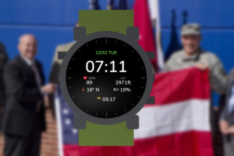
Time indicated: 7:11
